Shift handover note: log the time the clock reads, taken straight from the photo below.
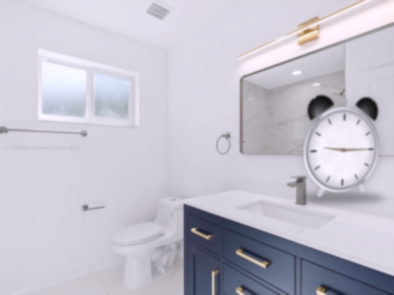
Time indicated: 9:15
